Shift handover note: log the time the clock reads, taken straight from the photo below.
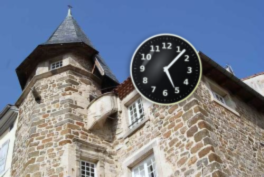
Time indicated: 5:07
